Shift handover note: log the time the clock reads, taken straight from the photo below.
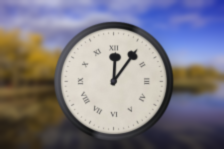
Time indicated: 12:06
